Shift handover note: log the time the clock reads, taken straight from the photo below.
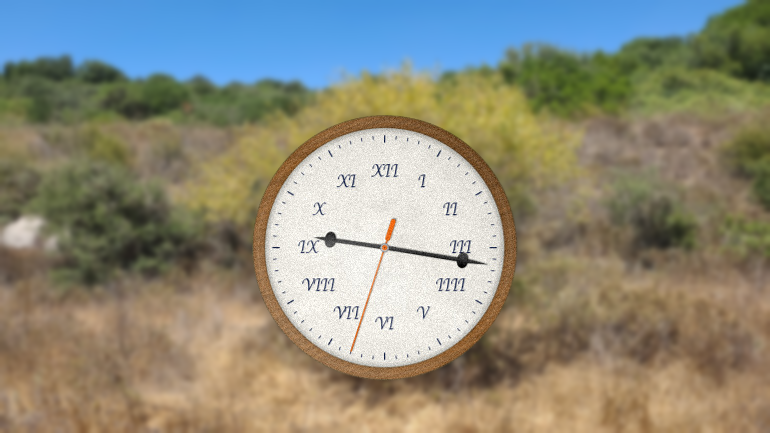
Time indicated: 9:16:33
